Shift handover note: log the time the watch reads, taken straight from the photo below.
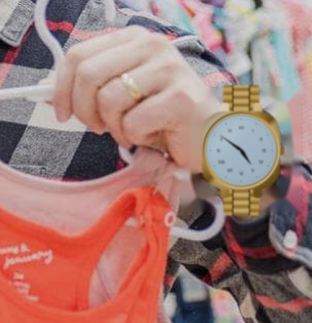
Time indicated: 4:51
